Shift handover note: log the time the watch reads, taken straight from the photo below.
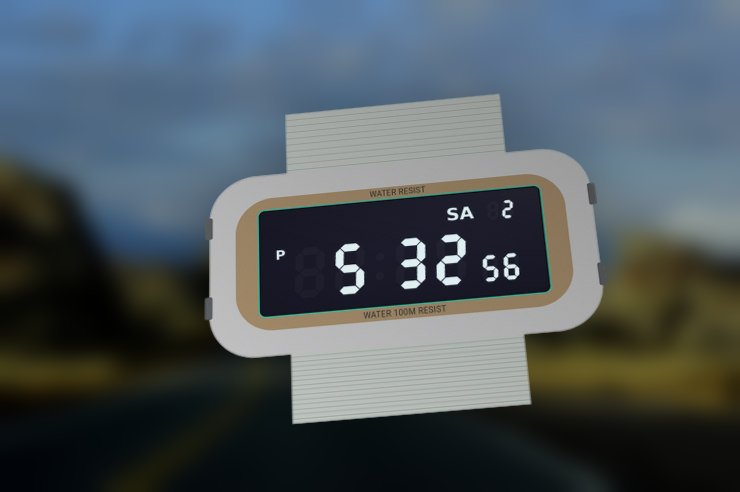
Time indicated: 5:32:56
